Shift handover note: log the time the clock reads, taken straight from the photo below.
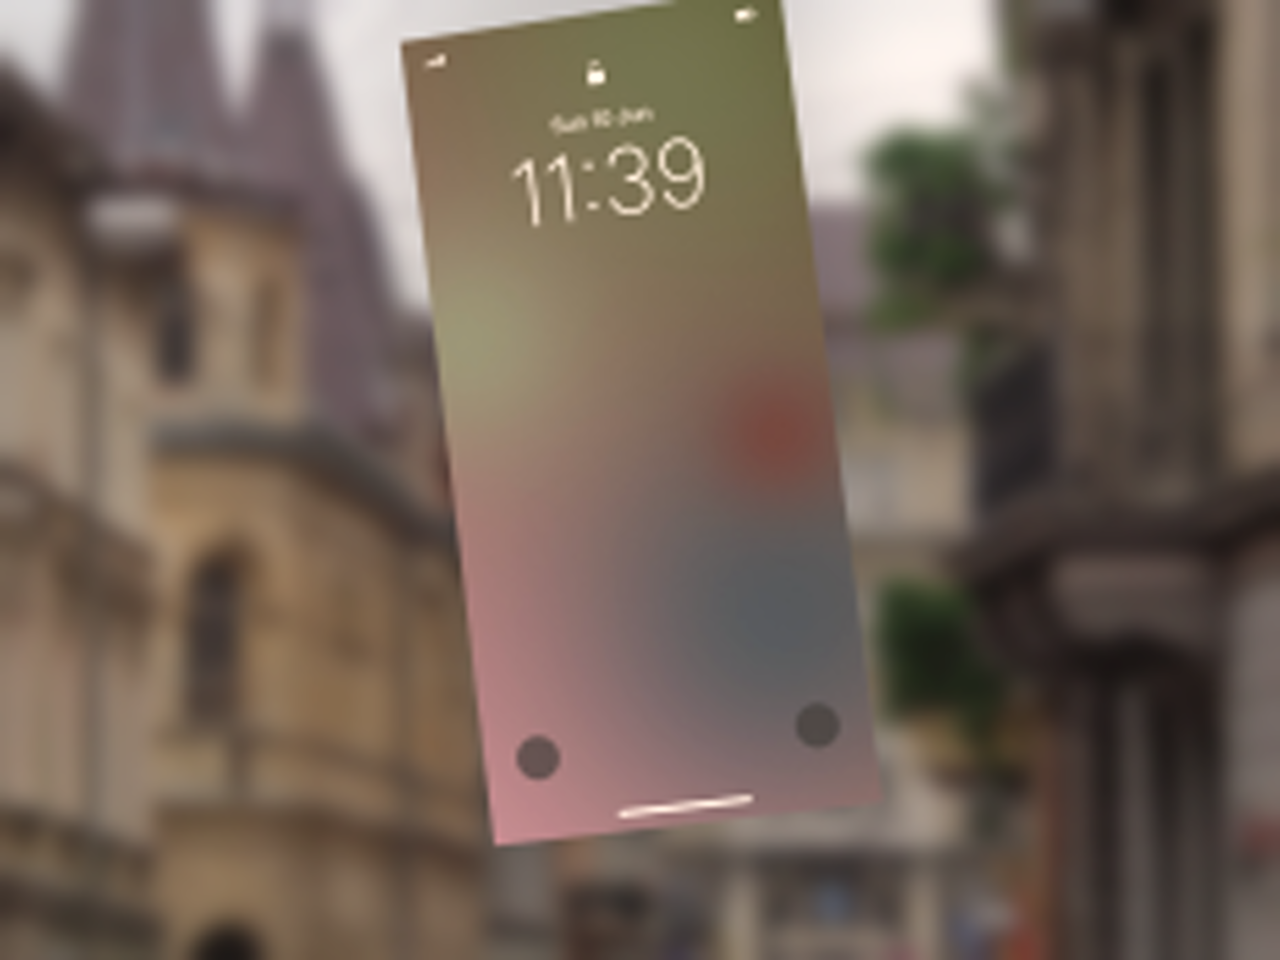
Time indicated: 11:39
